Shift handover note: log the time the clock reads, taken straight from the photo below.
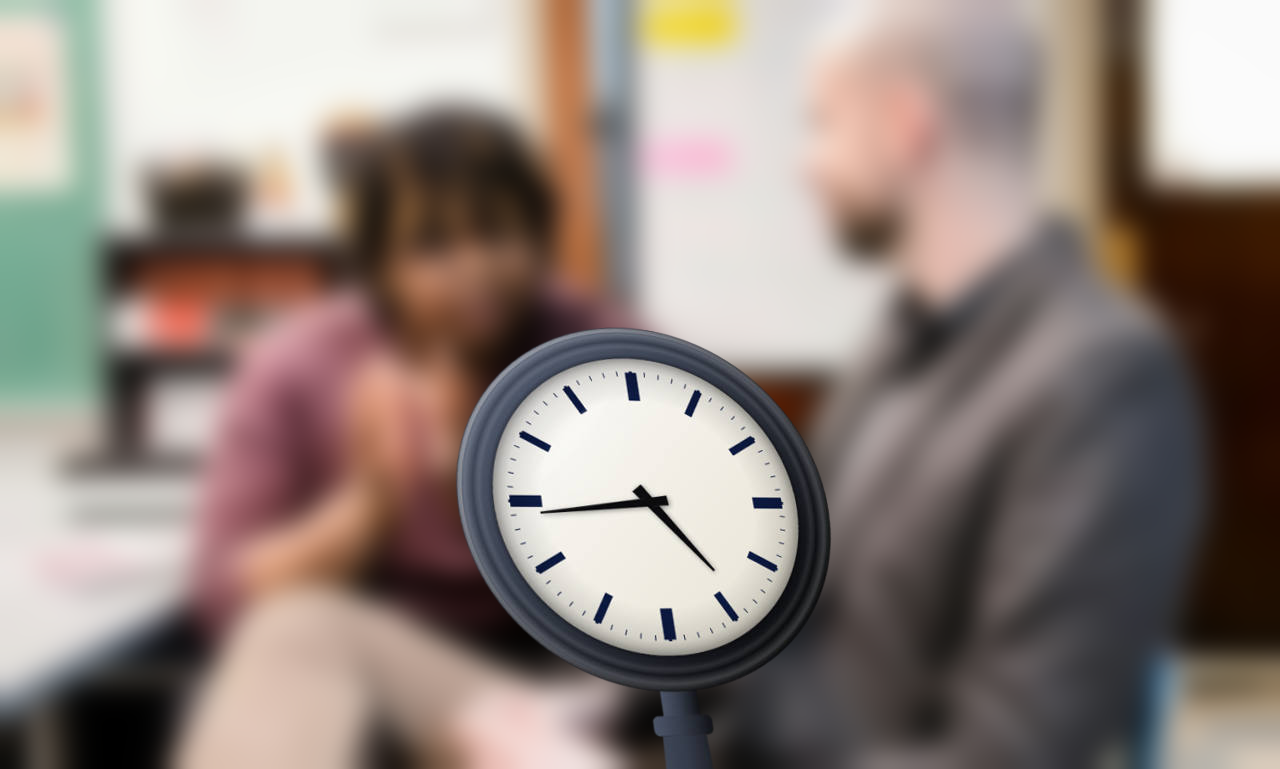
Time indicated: 4:44
